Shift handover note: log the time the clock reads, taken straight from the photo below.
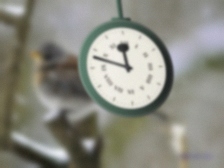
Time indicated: 11:48
